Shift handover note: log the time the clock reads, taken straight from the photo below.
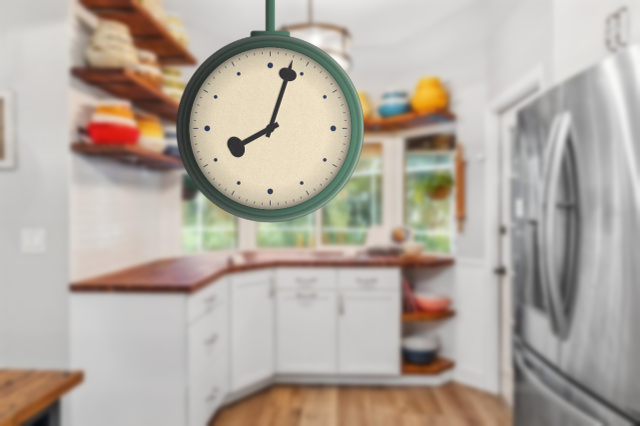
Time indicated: 8:03
